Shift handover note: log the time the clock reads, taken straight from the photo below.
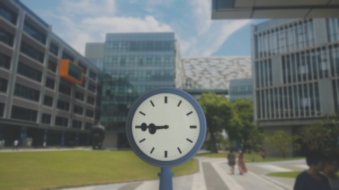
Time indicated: 8:45
